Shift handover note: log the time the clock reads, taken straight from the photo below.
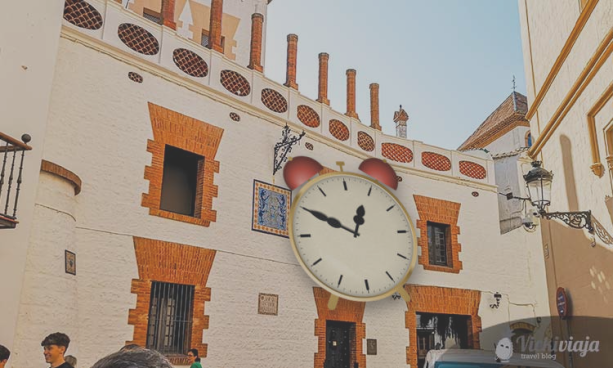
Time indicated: 12:50
